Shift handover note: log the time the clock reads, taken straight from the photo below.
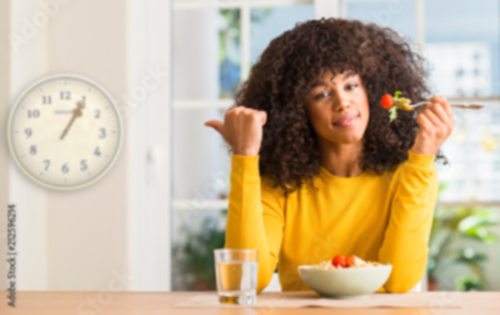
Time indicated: 1:05
